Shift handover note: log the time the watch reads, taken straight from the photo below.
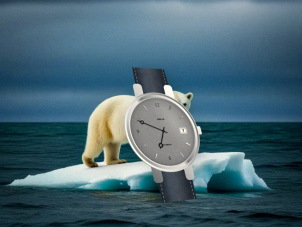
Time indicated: 6:49
